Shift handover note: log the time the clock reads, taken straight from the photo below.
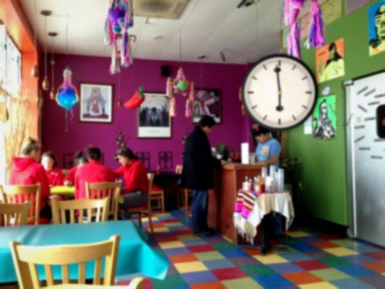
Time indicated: 5:59
